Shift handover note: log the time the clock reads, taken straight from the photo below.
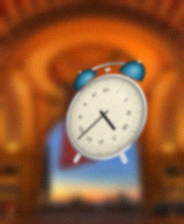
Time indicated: 4:38
